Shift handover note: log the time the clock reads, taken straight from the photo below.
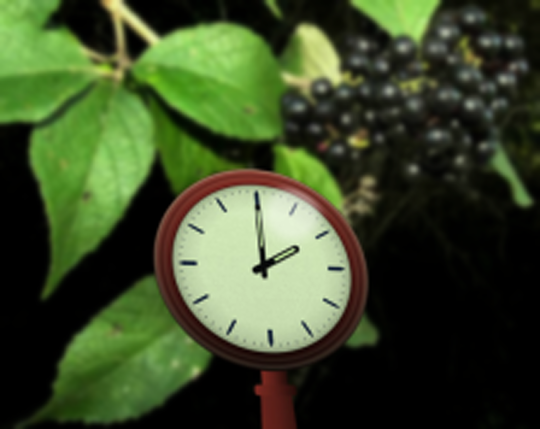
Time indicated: 2:00
